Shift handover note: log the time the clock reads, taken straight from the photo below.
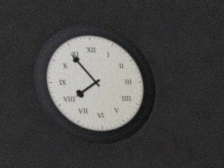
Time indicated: 7:54
